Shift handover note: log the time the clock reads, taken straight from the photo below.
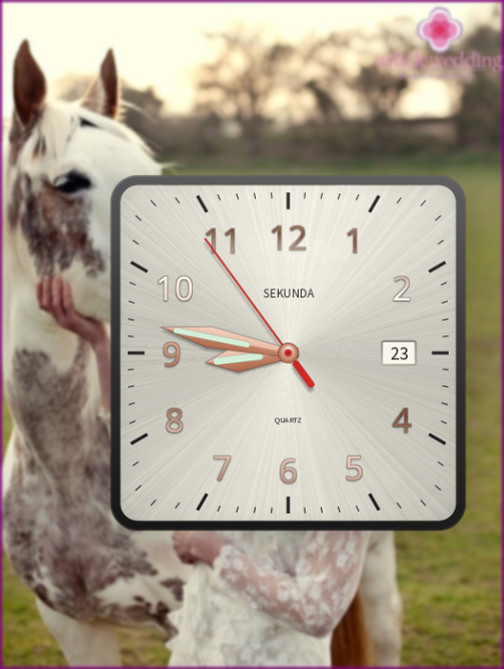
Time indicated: 8:46:54
